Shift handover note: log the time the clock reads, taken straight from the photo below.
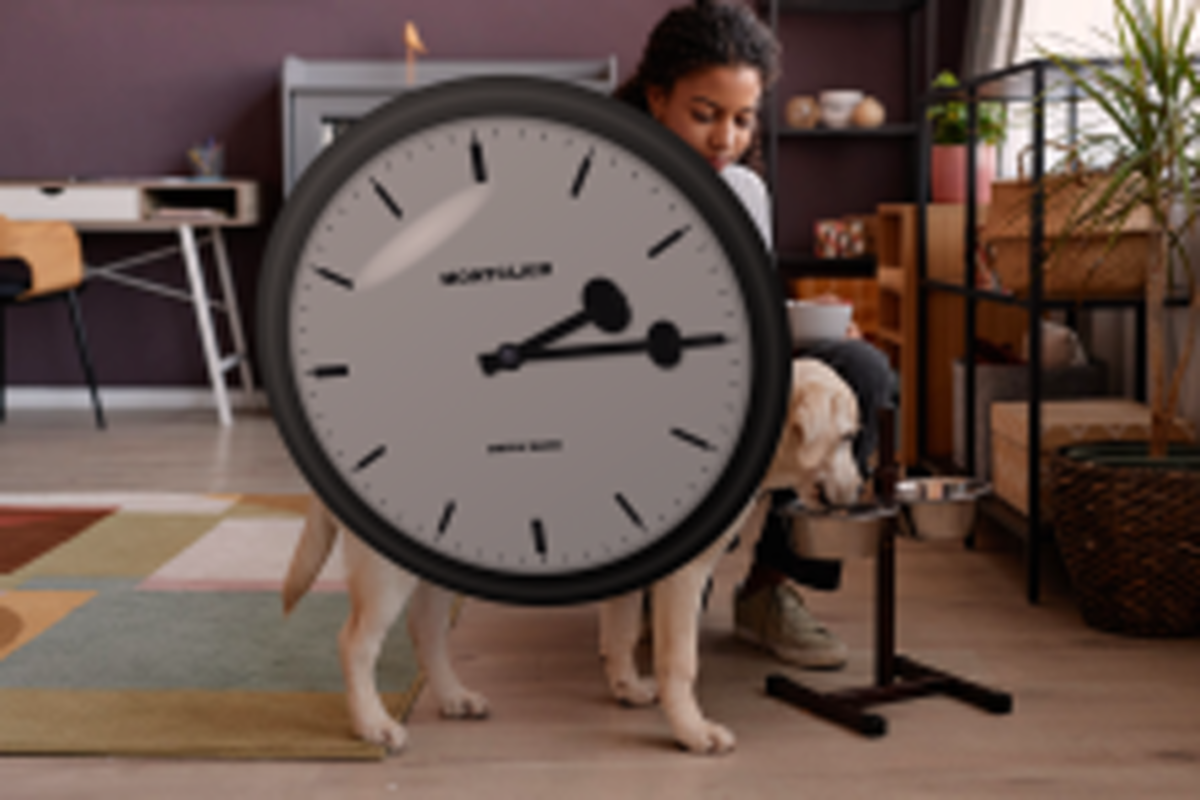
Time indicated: 2:15
